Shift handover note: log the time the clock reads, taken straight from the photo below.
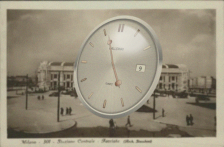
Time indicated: 4:56
